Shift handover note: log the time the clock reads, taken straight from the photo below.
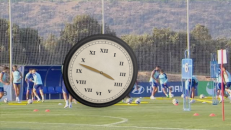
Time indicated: 3:48
